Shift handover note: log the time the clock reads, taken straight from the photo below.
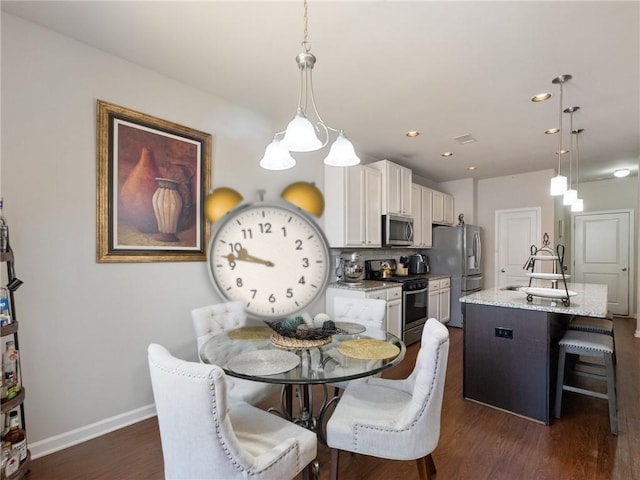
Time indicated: 9:47
